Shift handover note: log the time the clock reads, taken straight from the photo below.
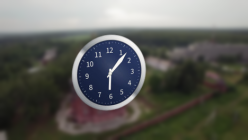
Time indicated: 6:07
